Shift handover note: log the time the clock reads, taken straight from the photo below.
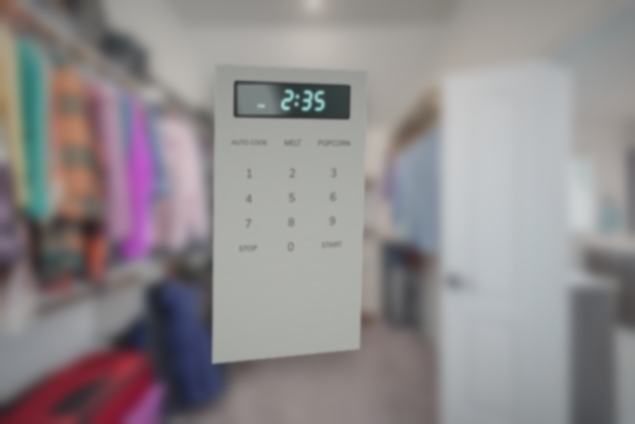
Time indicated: 2:35
